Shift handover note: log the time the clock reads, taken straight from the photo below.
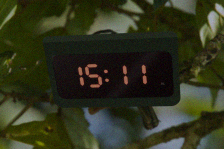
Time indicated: 15:11
